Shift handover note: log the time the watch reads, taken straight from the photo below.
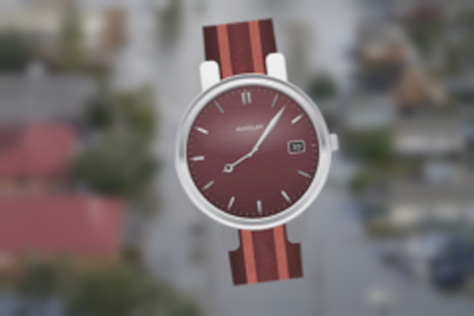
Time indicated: 8:07
